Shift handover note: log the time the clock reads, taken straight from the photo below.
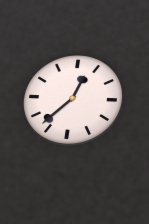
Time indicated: 12:37
